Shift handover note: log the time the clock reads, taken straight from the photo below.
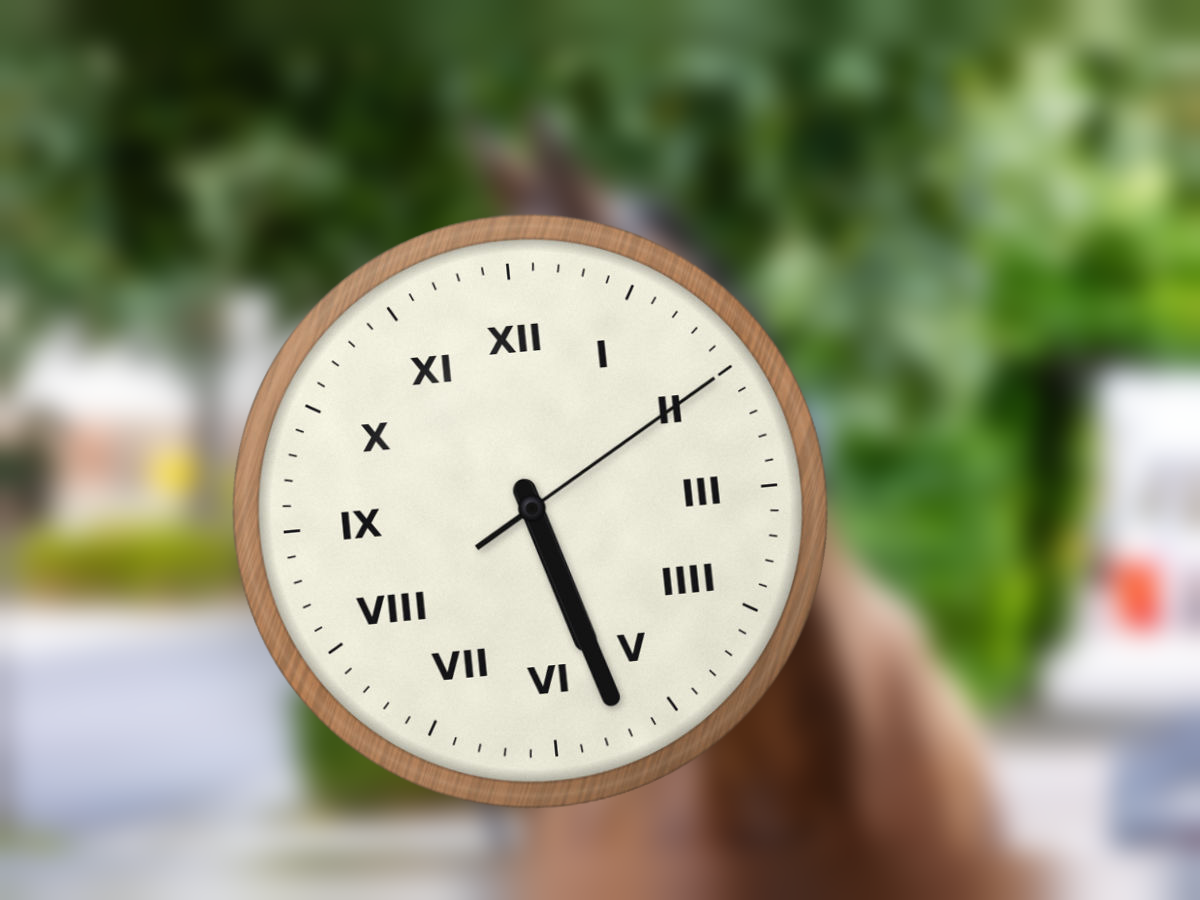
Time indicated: 5:27:10
